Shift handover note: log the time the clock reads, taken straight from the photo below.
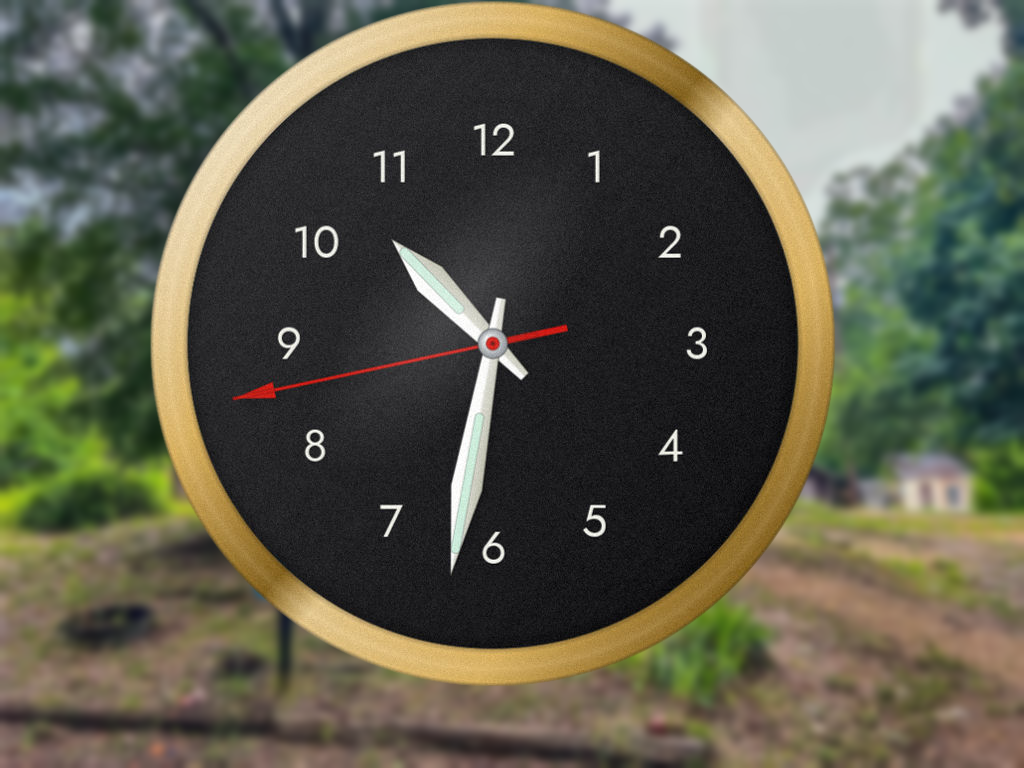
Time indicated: 10:31:43
